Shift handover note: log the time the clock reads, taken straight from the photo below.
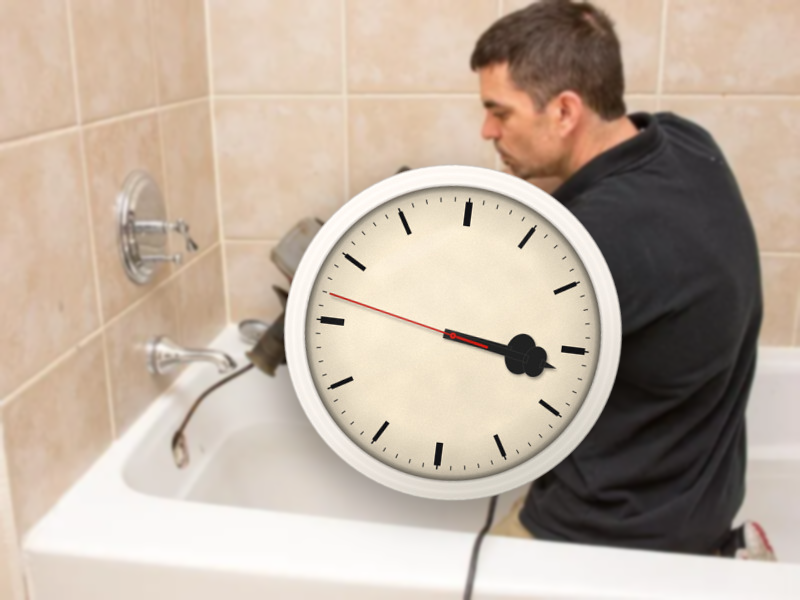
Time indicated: 3:16:47
